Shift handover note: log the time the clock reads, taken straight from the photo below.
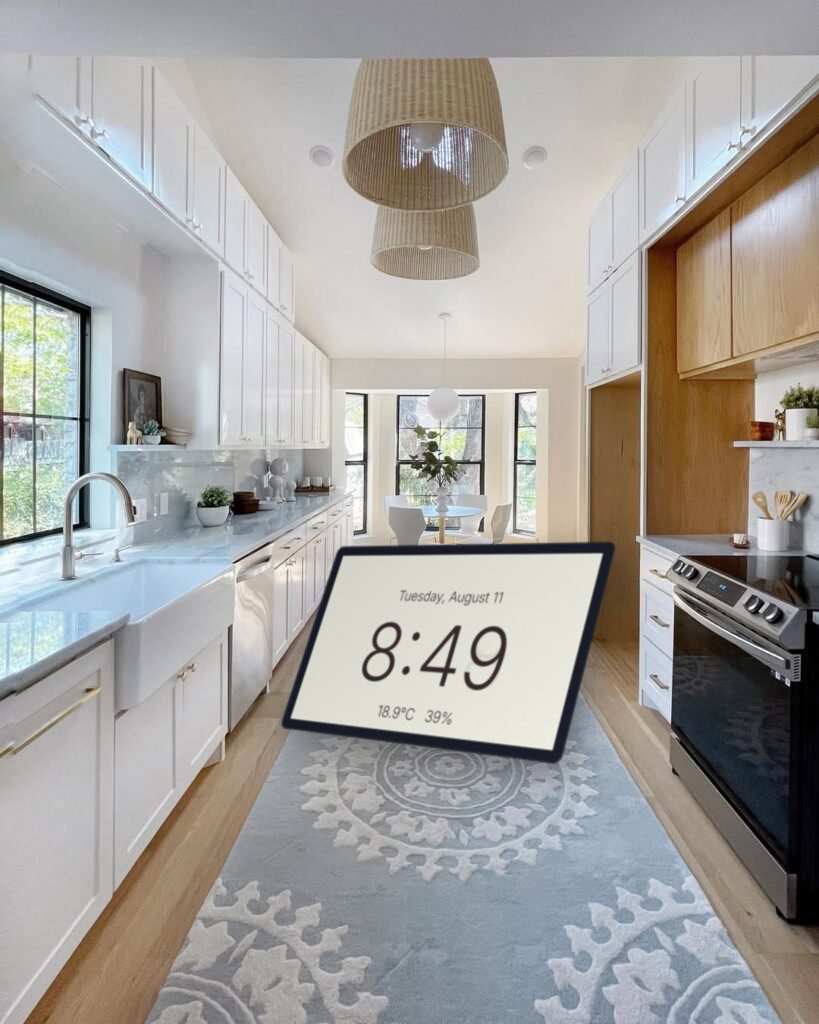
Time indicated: 8:49
